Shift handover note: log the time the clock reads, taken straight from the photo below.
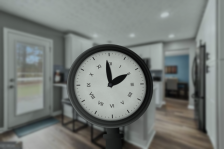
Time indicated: 1:59
